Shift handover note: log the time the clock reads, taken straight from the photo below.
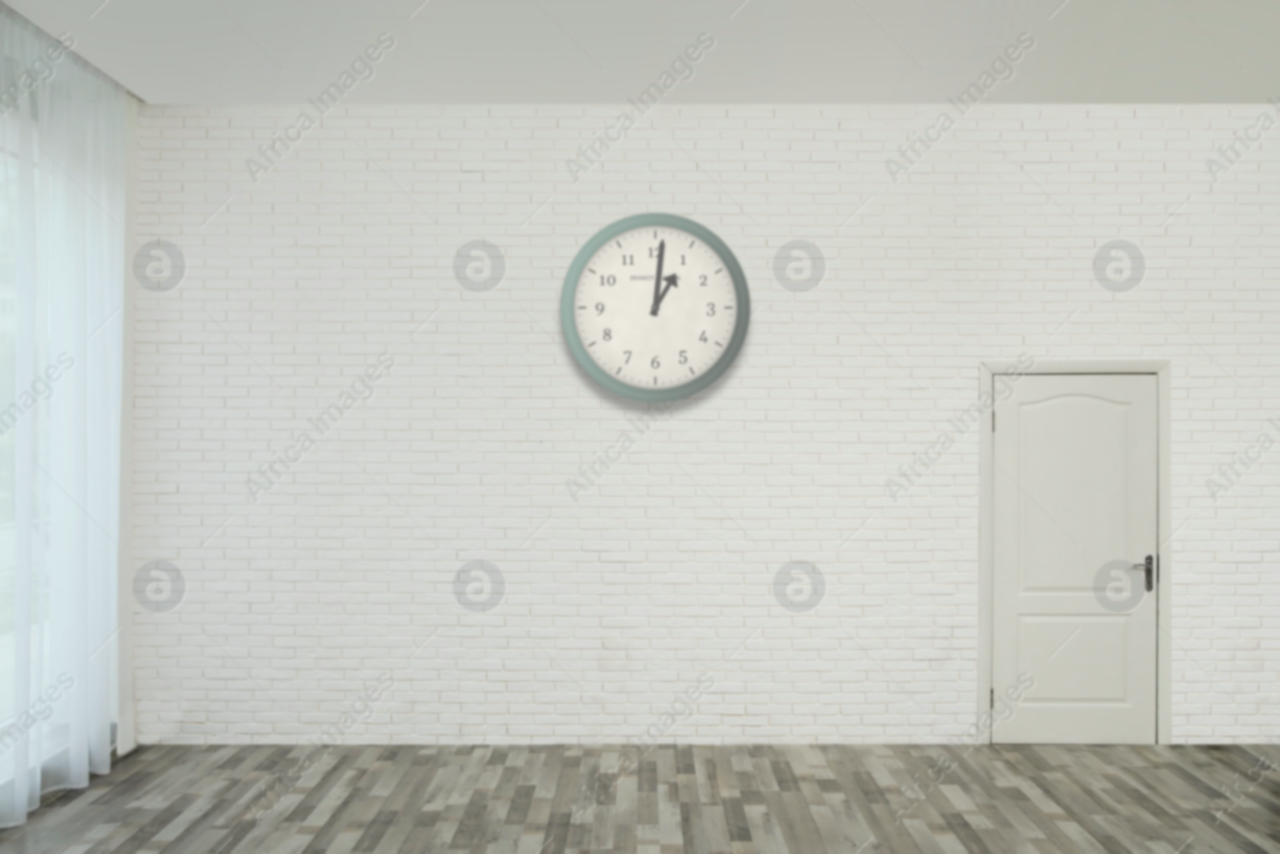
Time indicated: 1:01
